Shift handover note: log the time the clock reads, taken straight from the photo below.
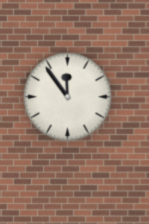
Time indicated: 11:54
